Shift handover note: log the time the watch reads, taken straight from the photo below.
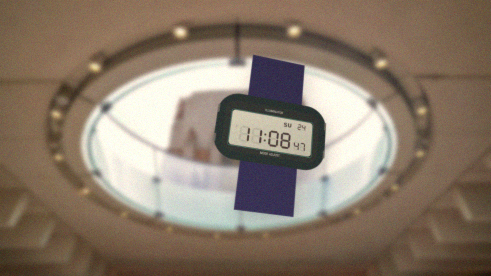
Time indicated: 11:08:47
